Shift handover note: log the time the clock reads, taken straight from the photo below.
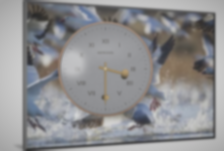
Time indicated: 3:30
